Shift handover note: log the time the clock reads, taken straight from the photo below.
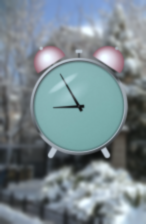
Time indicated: 8:55
